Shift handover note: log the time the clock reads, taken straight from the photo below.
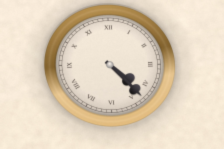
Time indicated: 4:23
